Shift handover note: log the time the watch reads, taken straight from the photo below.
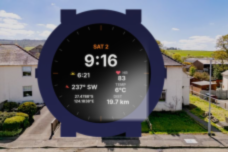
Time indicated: 9:16
